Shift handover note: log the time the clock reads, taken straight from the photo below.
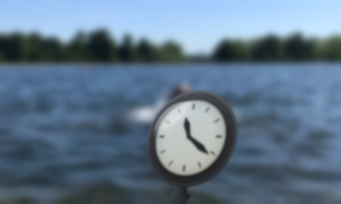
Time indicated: 11:21
